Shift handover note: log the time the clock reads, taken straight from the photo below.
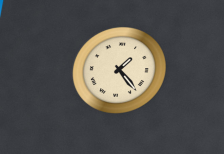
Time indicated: 1:23
